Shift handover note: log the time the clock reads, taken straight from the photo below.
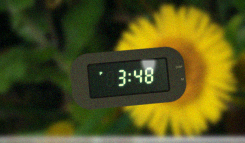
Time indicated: 3:48
